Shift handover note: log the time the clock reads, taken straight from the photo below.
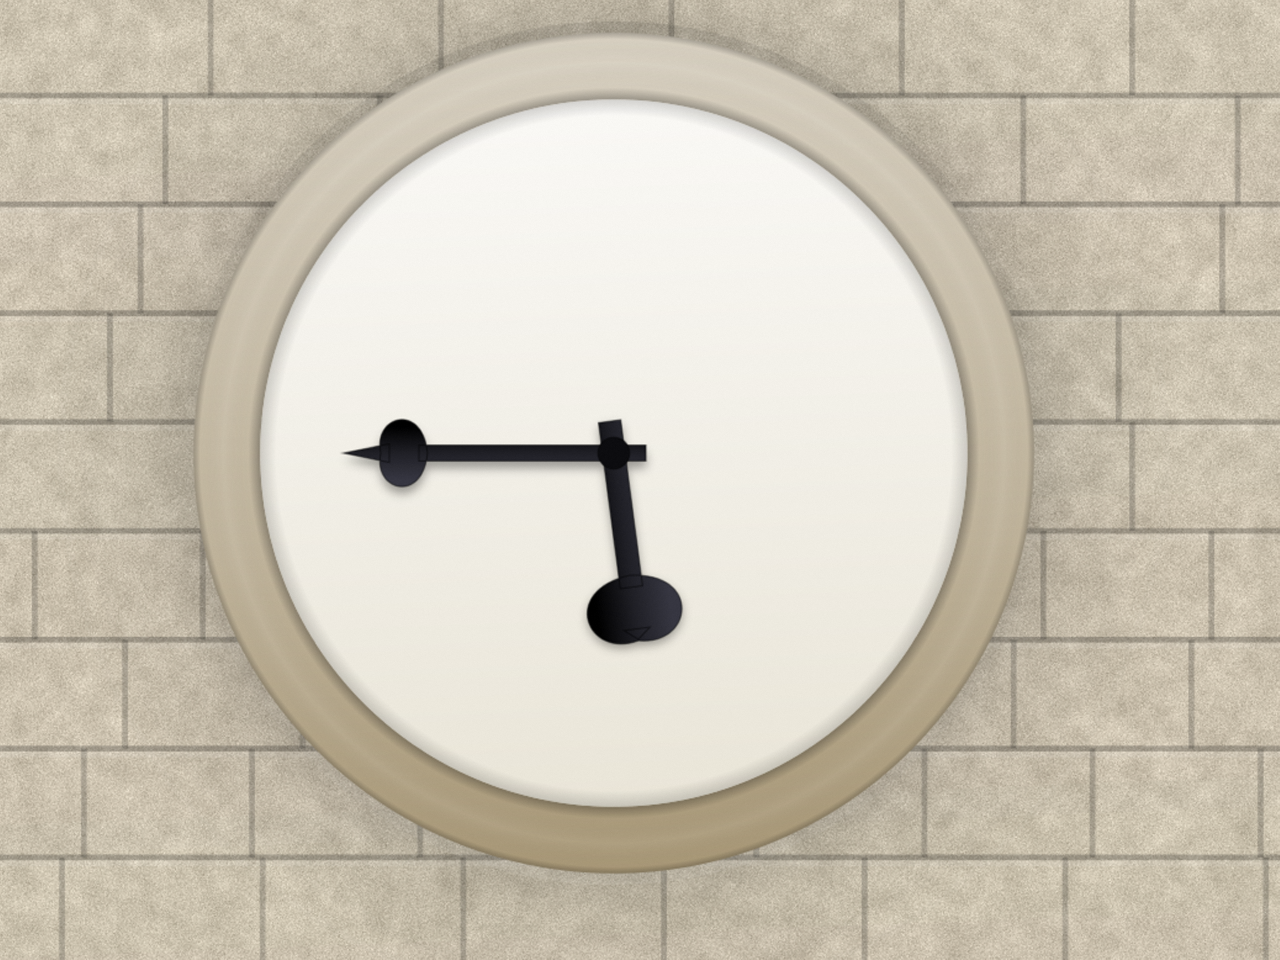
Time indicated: 5:45
